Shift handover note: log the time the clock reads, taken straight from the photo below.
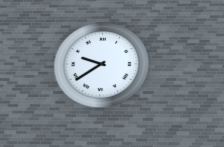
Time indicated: 9:39
